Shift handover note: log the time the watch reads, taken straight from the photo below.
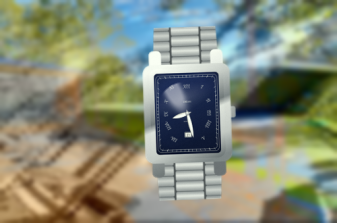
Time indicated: 8:28
